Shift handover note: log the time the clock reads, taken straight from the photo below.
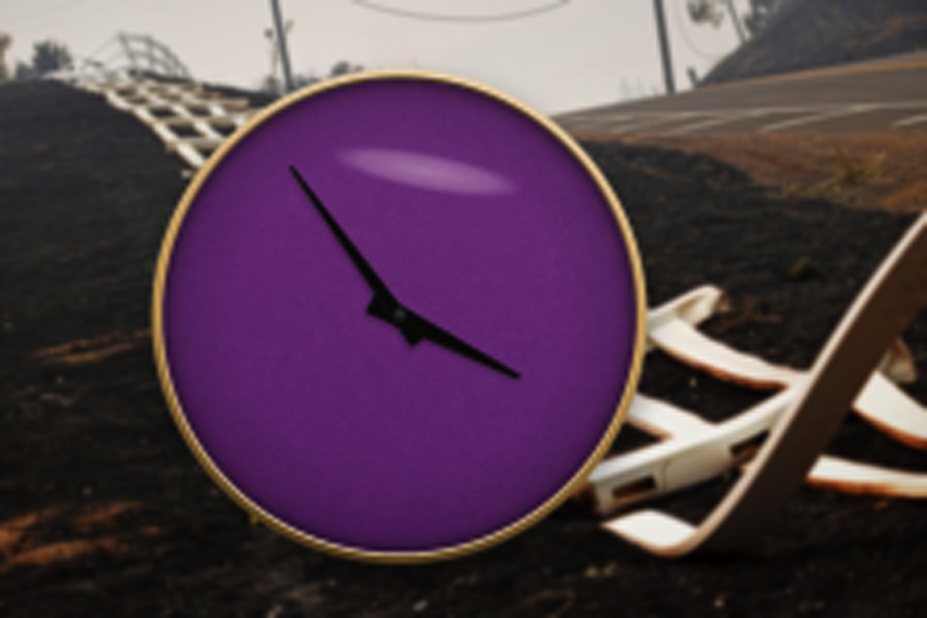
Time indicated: 3:54
